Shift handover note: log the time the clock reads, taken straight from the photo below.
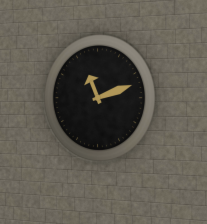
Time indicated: 11:12
